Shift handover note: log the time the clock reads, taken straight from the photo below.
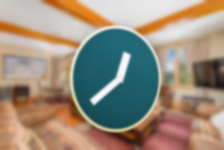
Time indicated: 12:39
